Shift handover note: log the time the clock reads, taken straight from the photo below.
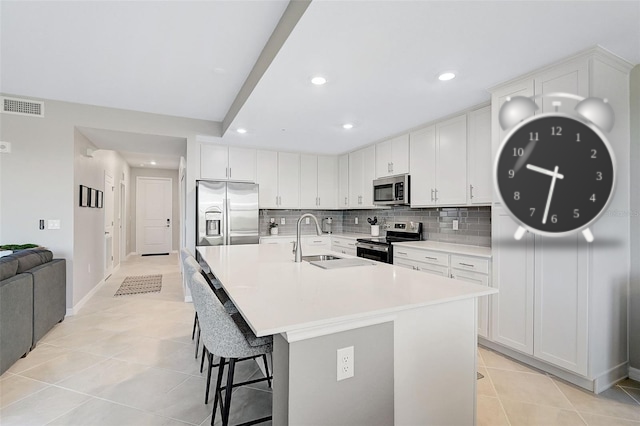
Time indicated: 9:32
